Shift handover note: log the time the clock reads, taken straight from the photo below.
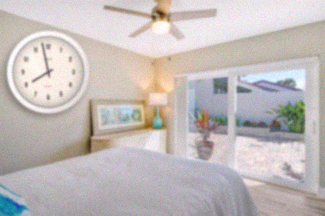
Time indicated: 7:58
